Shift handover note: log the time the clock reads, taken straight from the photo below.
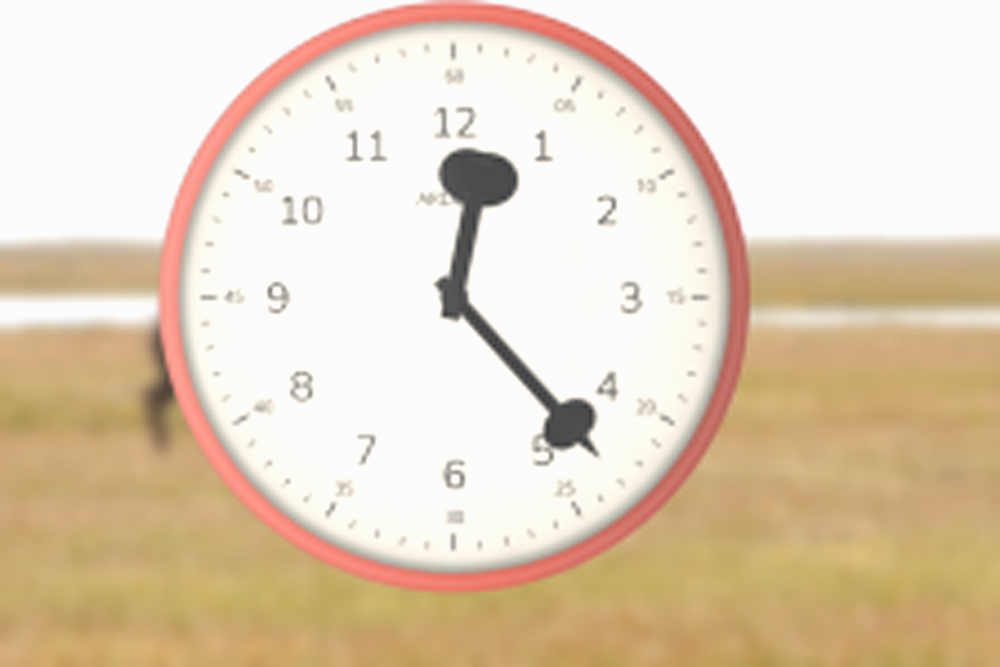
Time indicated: 12:23
